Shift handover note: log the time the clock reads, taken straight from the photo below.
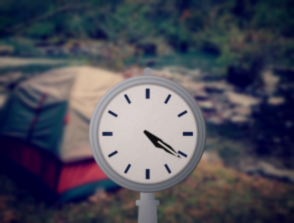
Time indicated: 4:21
